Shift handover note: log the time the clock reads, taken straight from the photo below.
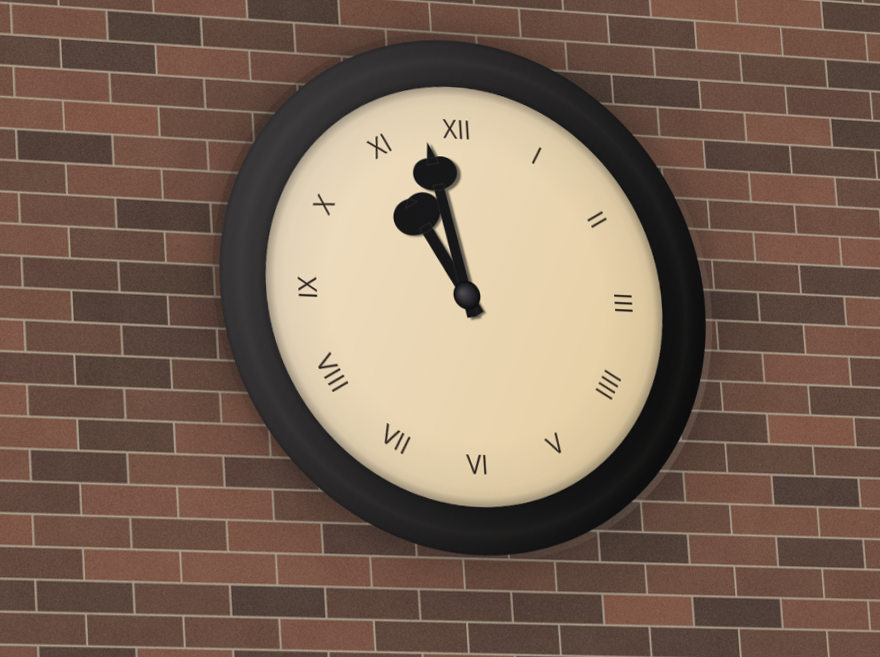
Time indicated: 10:58
